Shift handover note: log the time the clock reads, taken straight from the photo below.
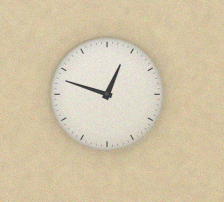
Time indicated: 12:48
